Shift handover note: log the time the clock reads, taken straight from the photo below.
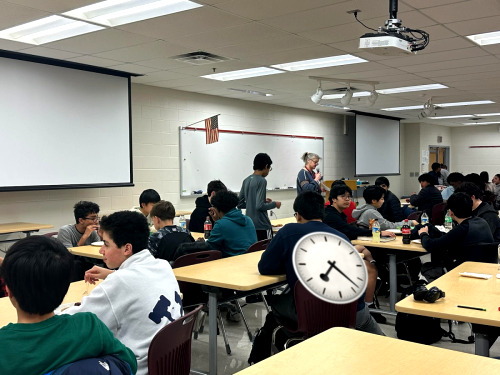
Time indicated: 7:23
